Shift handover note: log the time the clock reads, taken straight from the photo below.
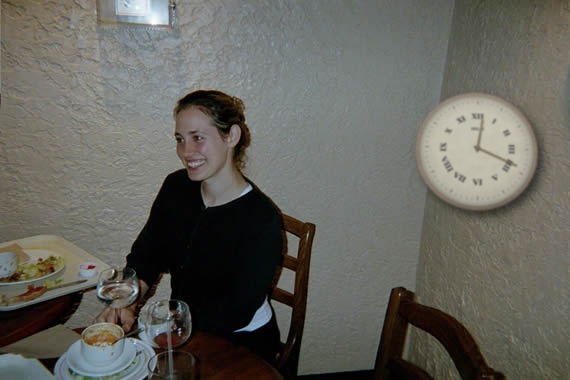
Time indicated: 12:19
